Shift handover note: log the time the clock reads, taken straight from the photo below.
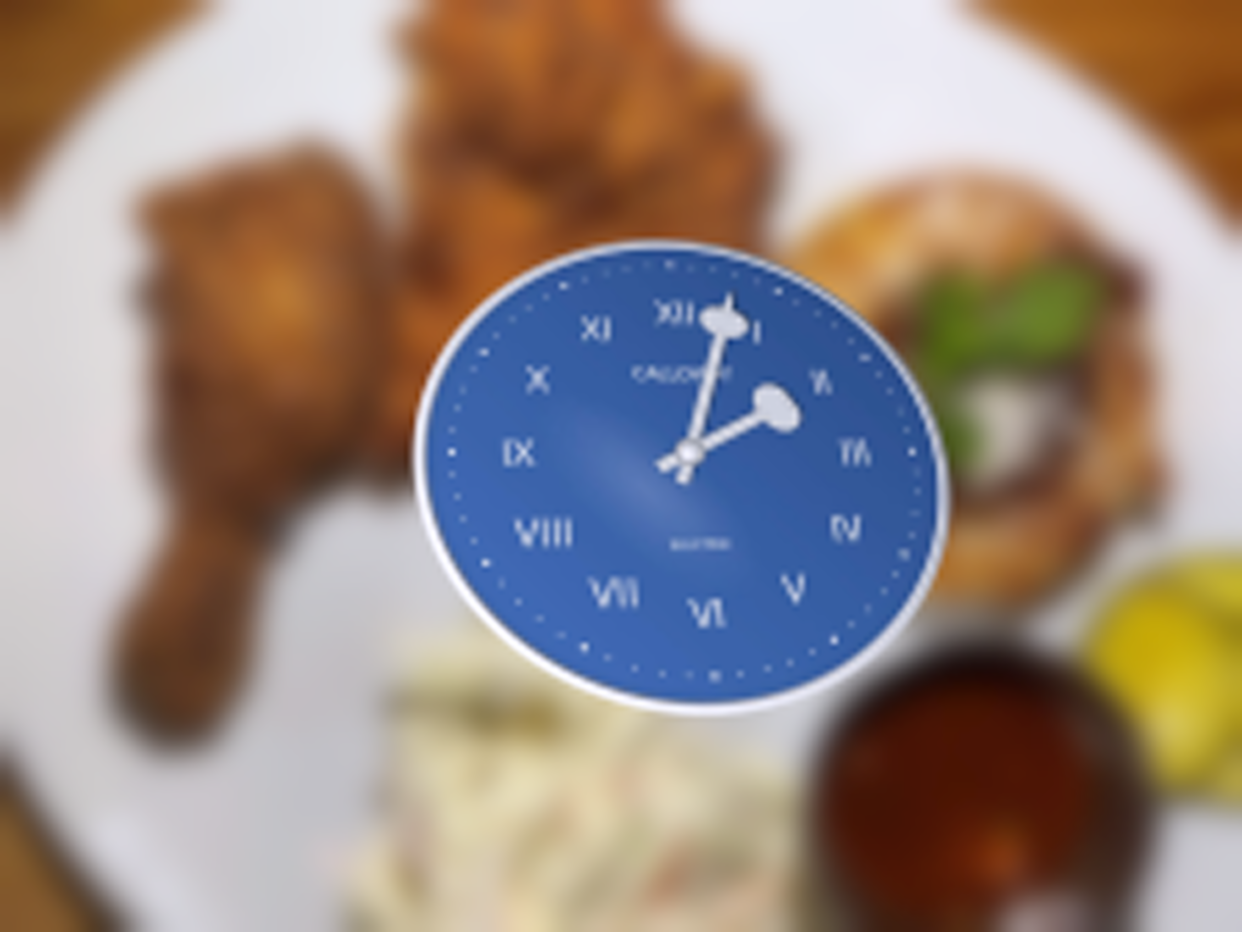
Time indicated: 2:03
